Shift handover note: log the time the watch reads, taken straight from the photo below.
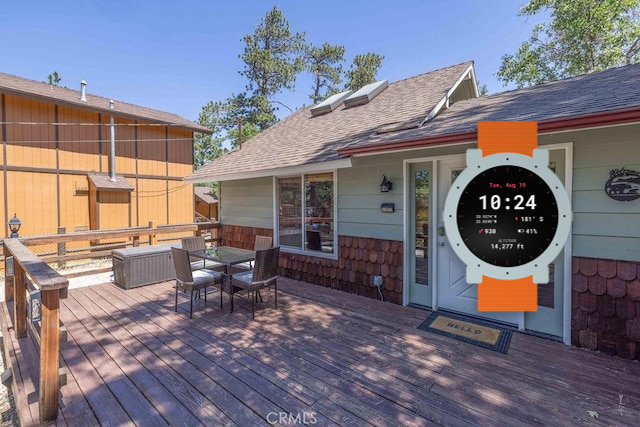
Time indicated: 10:24
